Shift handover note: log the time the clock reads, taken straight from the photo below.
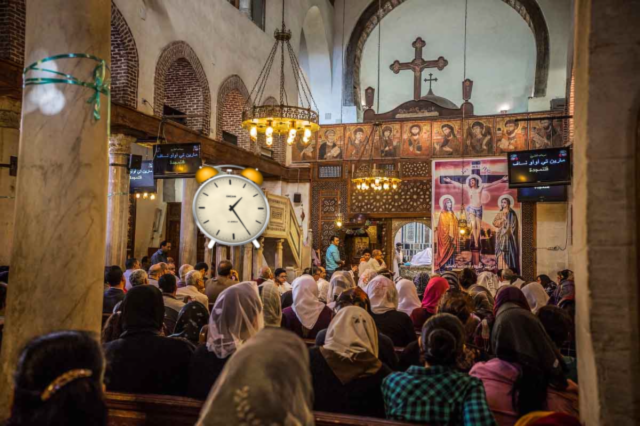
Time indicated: 1:25
